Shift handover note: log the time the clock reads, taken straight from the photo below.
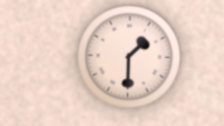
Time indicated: 1:30
